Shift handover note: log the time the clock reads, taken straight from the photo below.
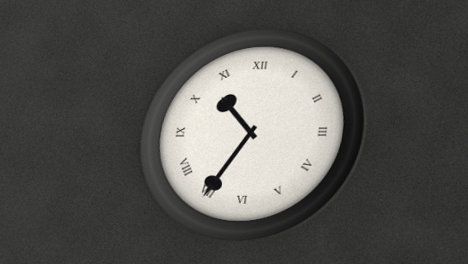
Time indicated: 10:35
